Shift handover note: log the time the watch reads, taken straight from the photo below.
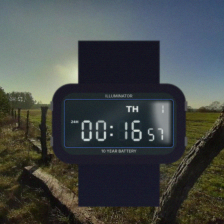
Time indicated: 0:16:57
